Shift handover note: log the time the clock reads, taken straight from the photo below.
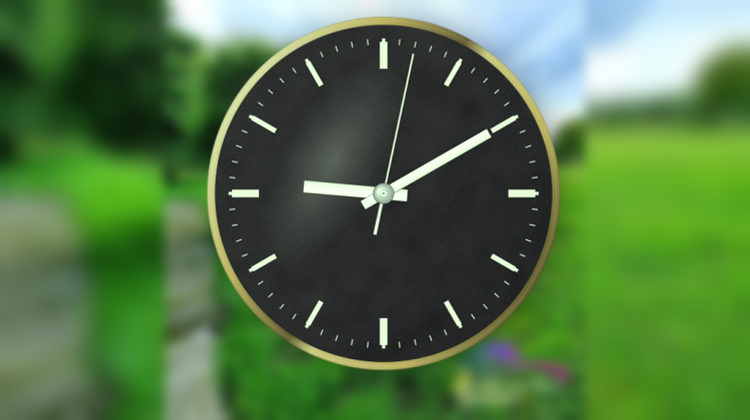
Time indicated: 9:10:02
